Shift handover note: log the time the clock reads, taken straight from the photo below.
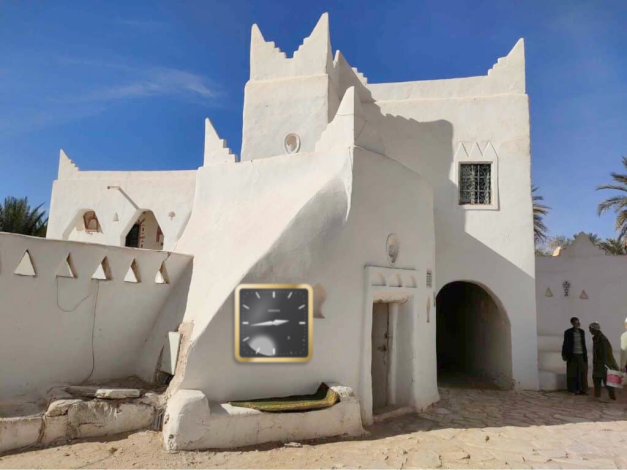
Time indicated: 2:44
